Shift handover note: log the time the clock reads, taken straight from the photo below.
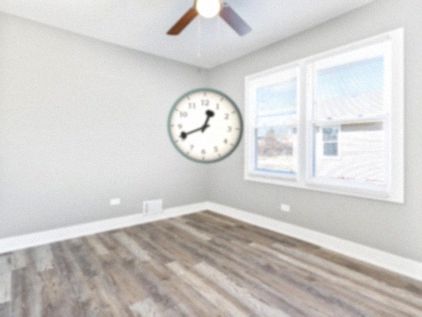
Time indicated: 12:41
